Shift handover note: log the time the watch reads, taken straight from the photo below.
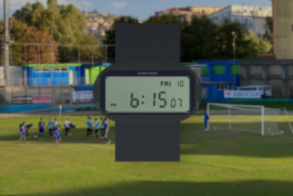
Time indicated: 6:15:07
